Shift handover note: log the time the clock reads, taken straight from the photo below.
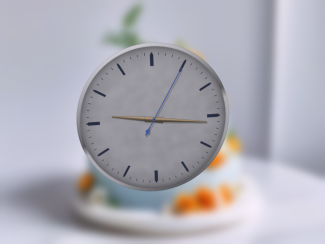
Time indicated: 9:16:05
